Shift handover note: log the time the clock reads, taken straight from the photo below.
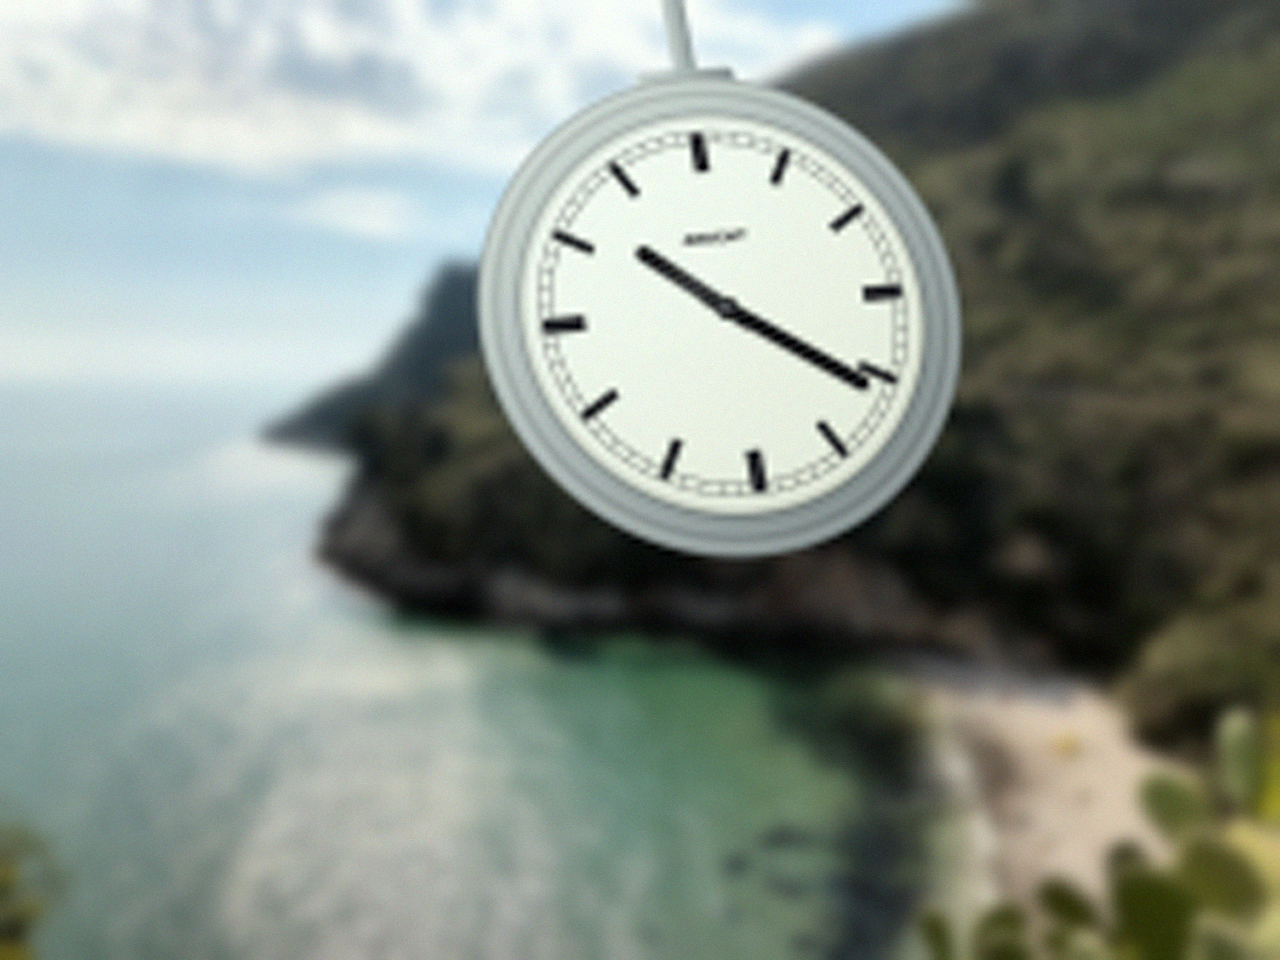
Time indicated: 10:21
